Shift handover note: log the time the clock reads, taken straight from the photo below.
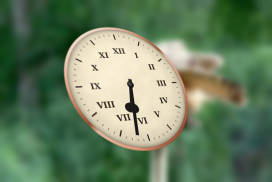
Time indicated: 6:32
